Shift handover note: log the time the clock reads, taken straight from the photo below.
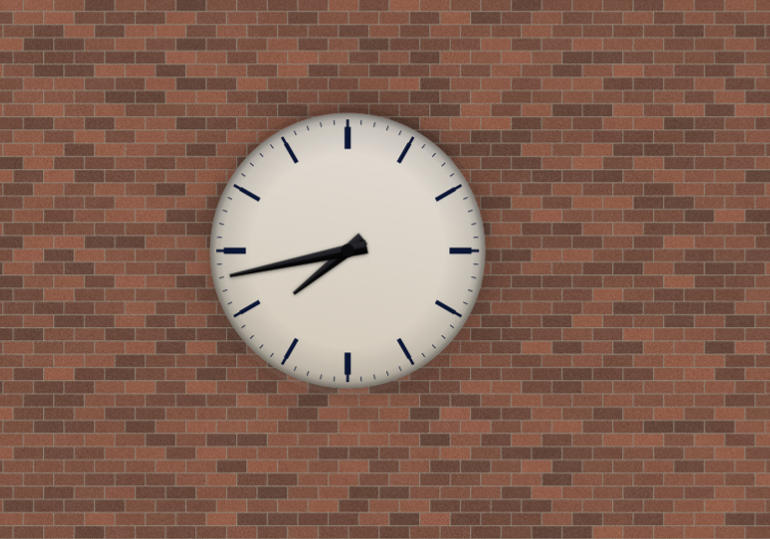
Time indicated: 7:43
